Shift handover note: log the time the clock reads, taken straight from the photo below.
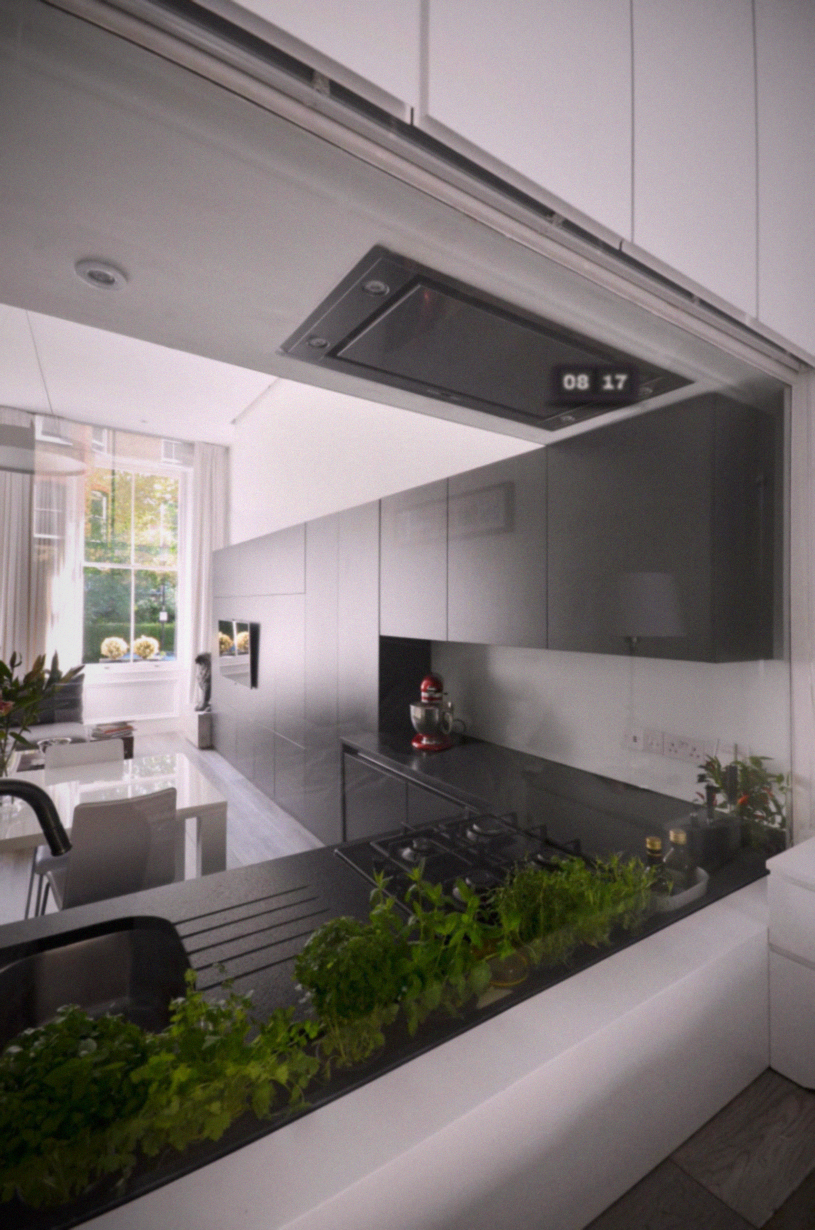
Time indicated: 8:17
